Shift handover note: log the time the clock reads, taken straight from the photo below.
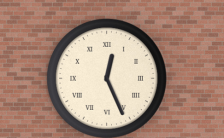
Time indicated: 12:26
